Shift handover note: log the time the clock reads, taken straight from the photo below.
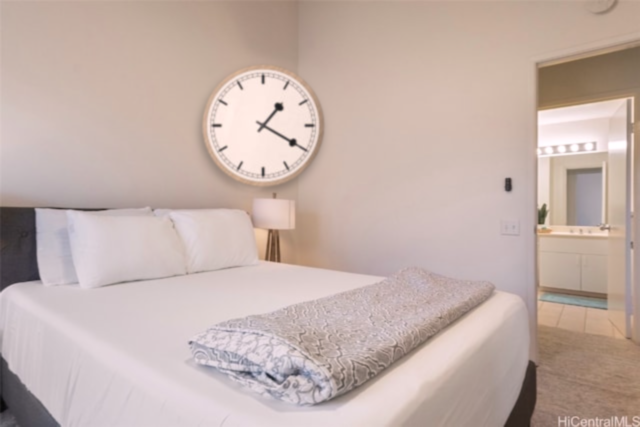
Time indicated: 1:20
